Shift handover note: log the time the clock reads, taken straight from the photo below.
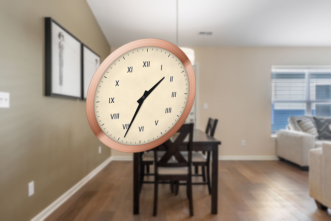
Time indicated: 1:34
